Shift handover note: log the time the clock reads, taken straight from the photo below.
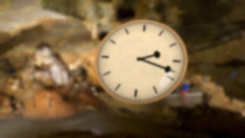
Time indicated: 2:18
